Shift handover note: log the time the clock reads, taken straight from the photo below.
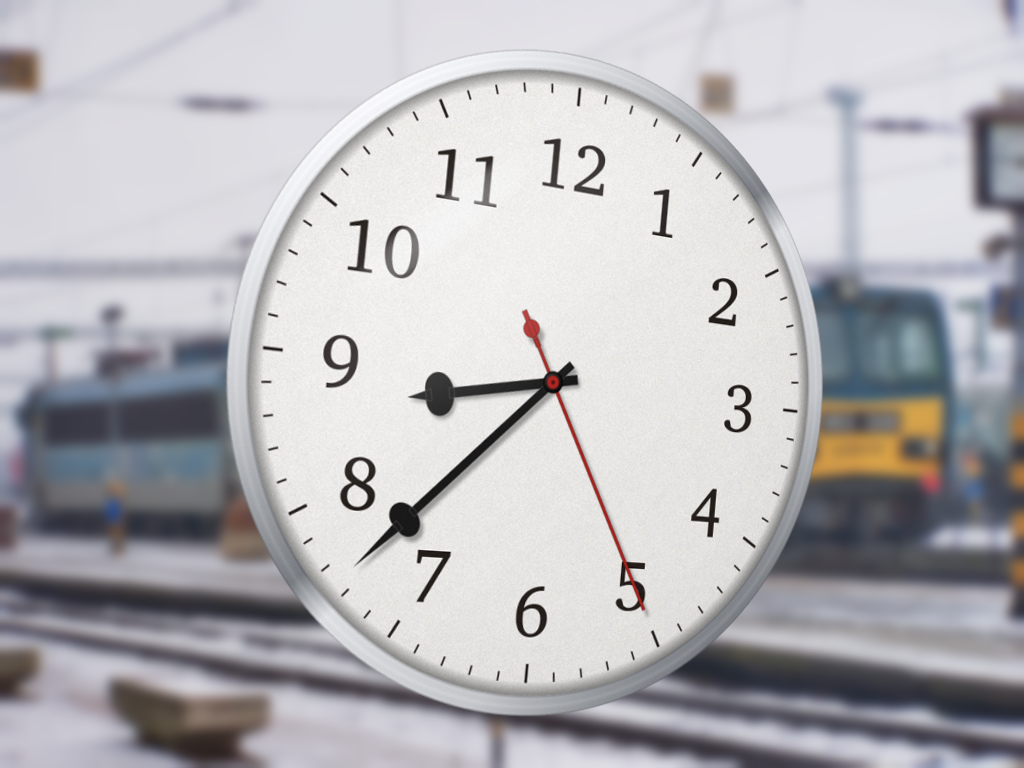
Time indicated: 8:37:25
